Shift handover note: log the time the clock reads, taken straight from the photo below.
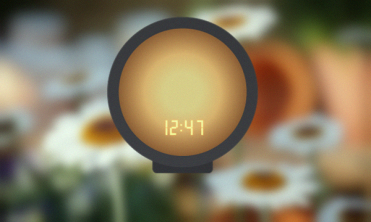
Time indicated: 12:47
